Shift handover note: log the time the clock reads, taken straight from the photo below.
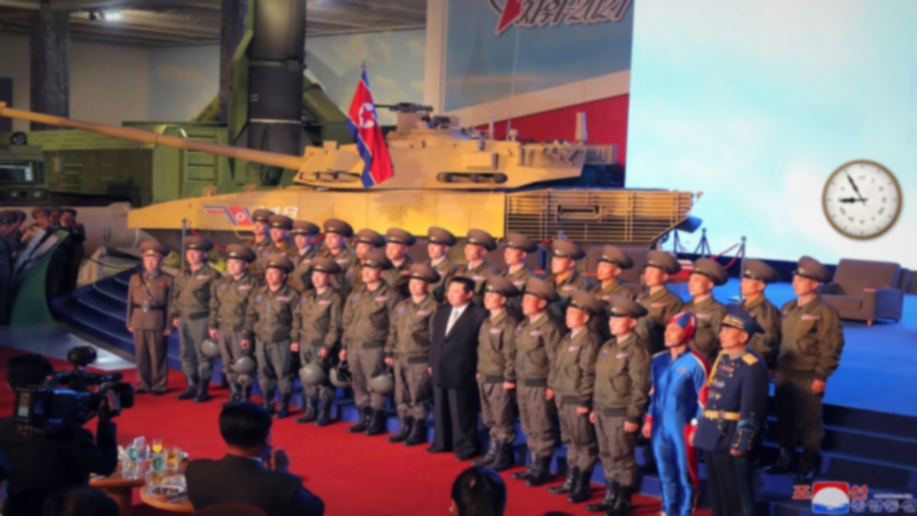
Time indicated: 8:55
